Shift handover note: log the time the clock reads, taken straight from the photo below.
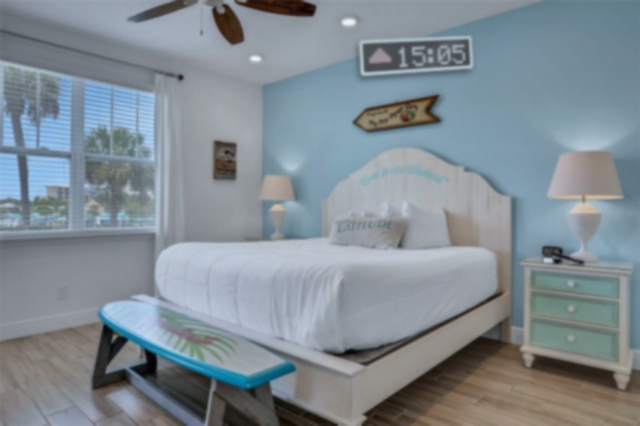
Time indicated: 15:05
